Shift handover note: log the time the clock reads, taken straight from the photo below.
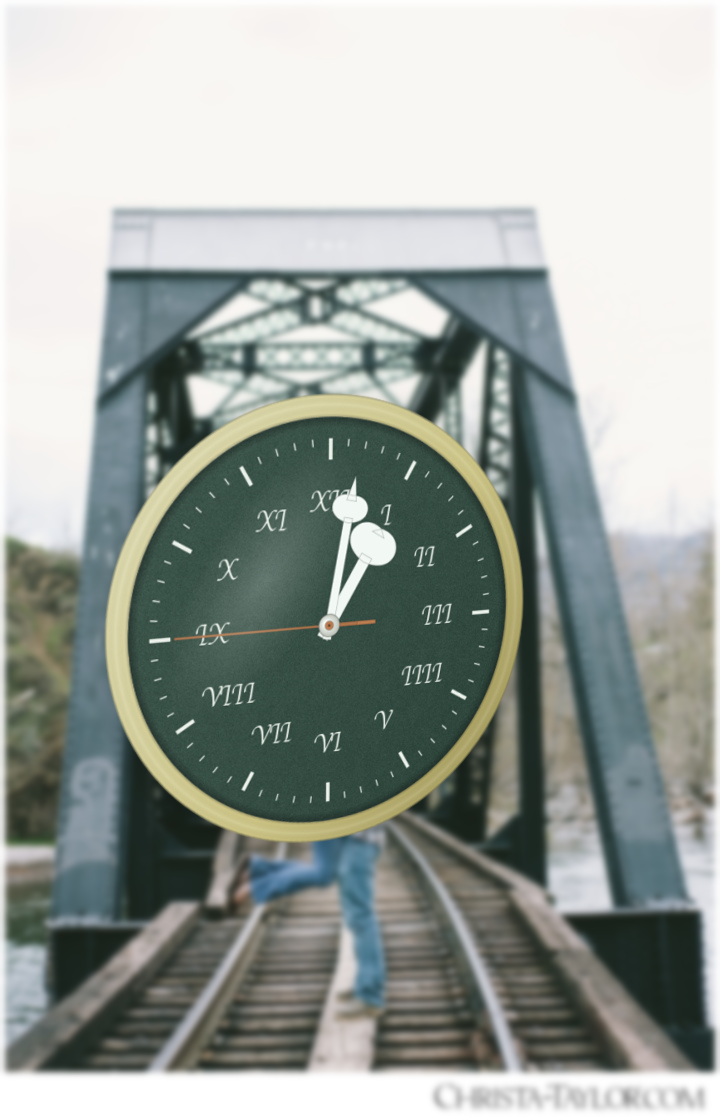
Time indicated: 1:01:45
